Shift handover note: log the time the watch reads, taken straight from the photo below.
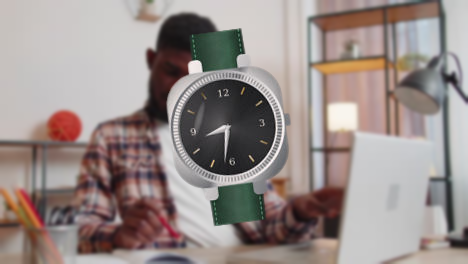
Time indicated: 8:32
